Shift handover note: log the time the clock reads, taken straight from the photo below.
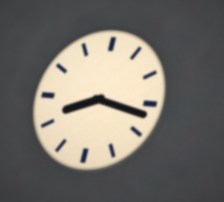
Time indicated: 8:17
